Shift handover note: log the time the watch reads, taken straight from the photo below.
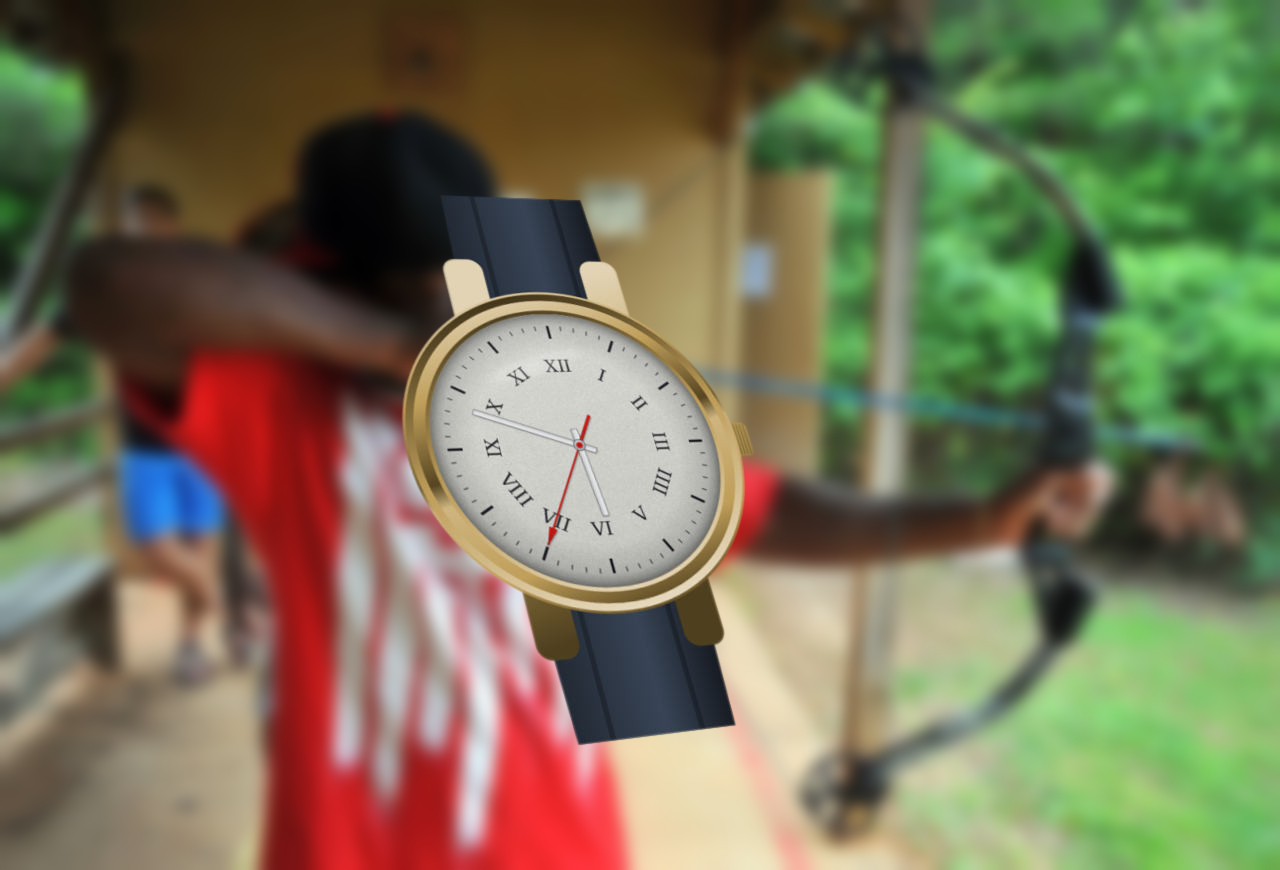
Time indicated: 5:48:35
